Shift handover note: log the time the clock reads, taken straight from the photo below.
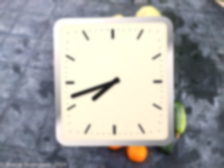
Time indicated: 7:42
